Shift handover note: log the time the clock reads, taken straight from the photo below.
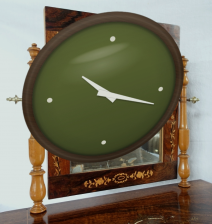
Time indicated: 10:18
